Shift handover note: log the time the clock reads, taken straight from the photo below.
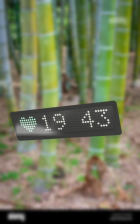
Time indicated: 19:43
